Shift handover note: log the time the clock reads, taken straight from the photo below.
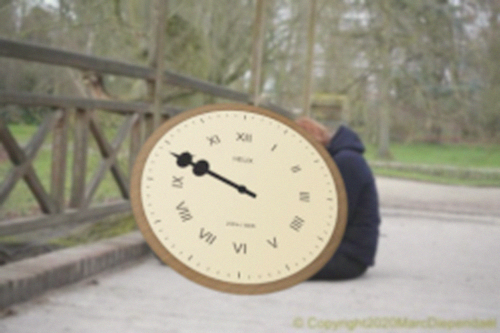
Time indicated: 9:49
